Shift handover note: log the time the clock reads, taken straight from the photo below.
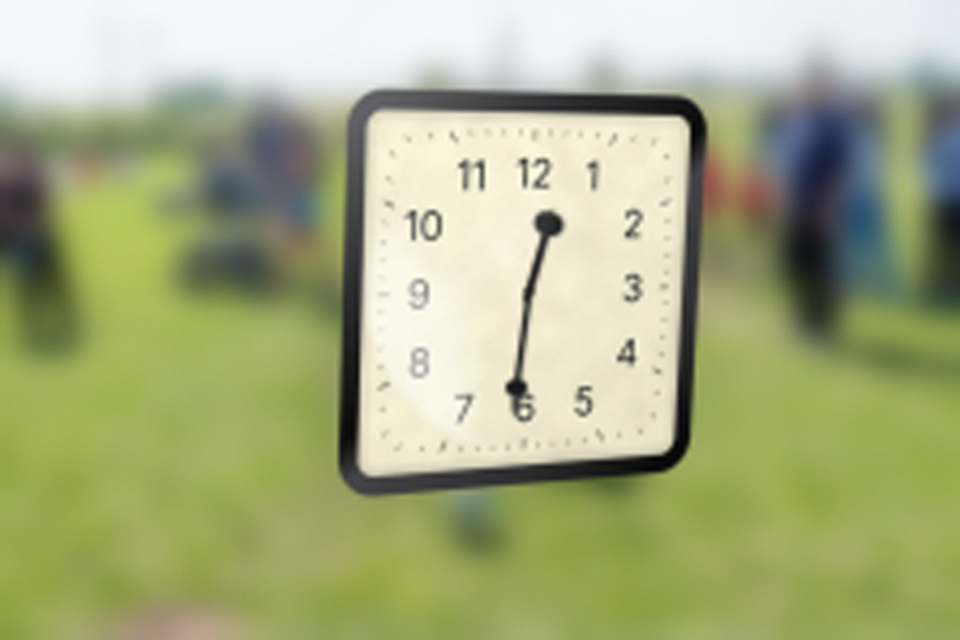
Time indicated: 12:31
